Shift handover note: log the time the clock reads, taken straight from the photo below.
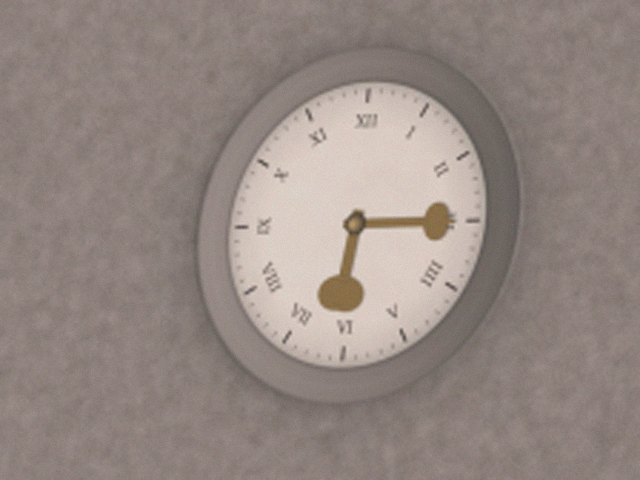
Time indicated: 6:15
